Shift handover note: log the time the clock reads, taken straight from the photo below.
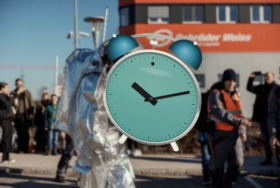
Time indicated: 10:12
